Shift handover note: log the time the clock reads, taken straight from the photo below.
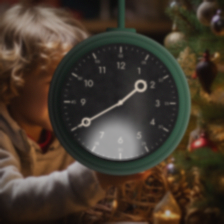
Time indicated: 1:40
